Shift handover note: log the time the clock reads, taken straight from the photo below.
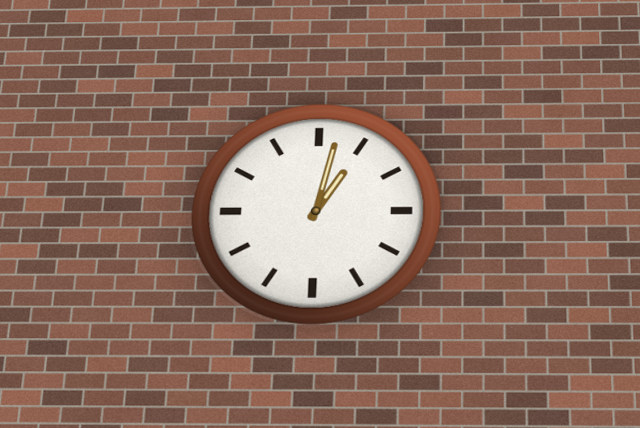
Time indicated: 1:02
